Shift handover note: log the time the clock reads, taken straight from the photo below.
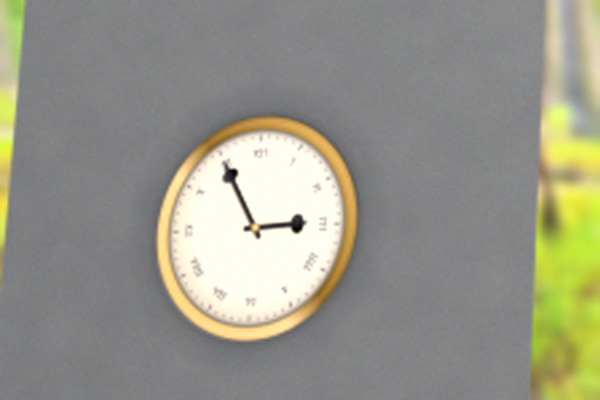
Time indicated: 2:55
